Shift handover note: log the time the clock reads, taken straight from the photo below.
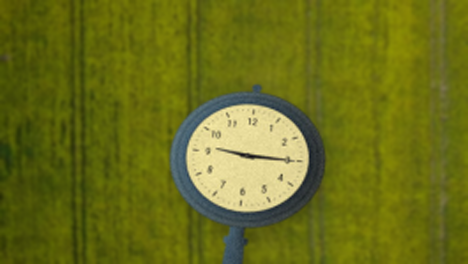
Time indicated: 9:15
